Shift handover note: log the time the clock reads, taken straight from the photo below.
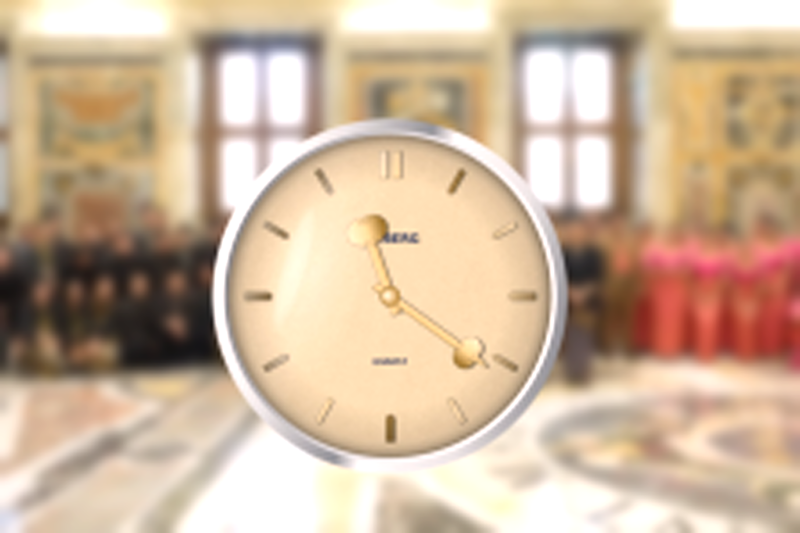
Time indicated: 11:21
